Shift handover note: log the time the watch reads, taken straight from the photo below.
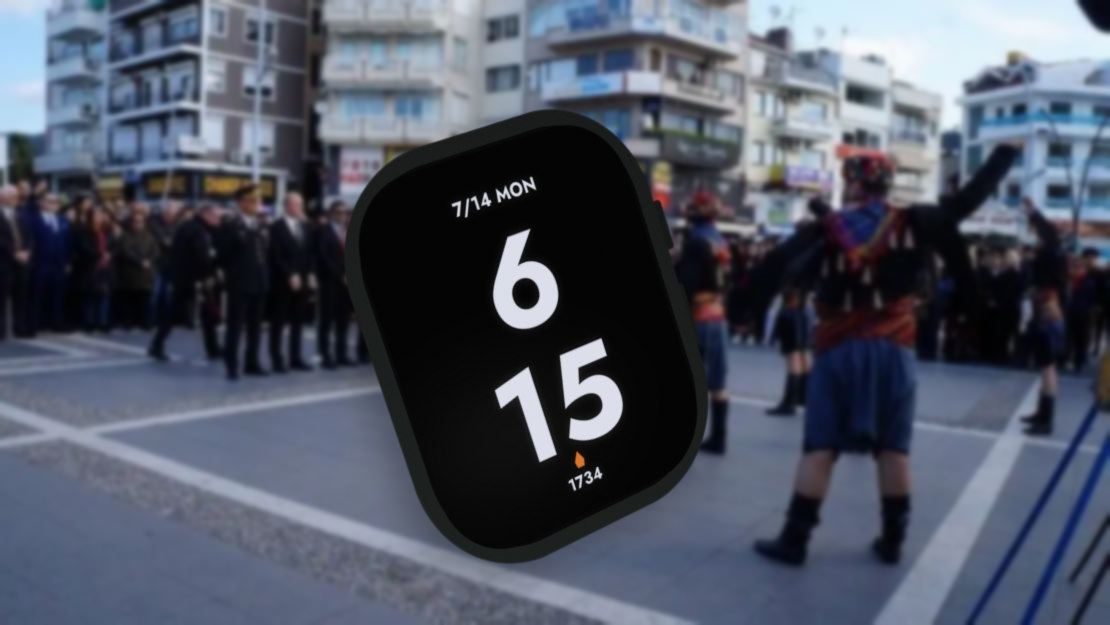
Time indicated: 6:15
